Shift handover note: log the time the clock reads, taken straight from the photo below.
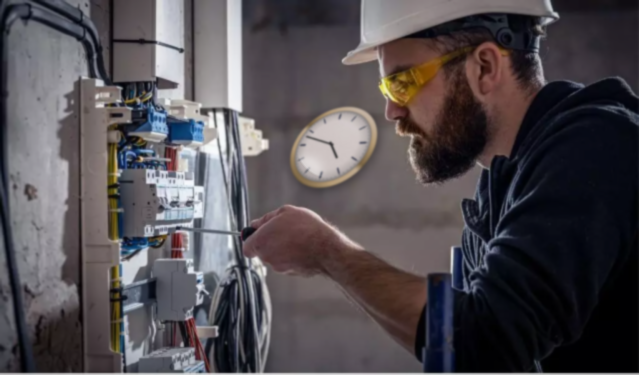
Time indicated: 4:48
